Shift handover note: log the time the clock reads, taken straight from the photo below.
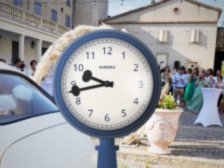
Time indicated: 9:43
